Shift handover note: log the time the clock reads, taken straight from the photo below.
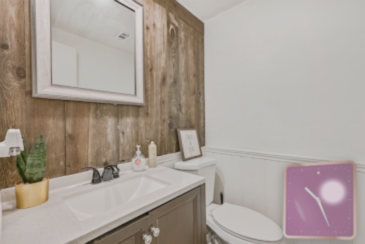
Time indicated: 10:26
